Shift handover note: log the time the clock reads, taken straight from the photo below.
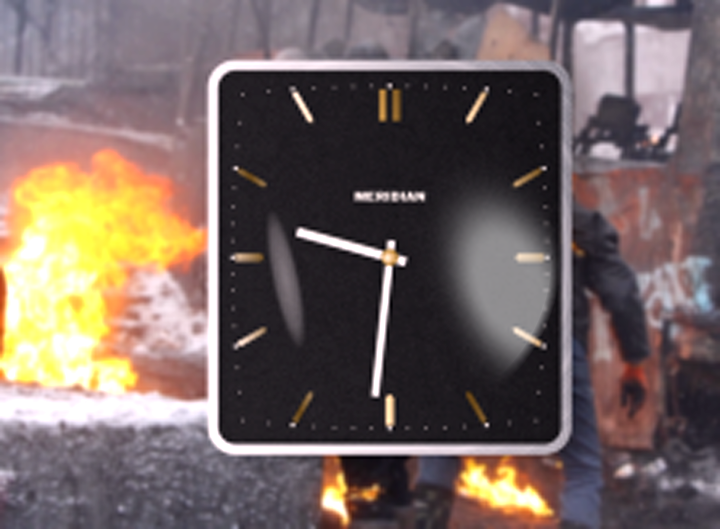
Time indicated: 9:31
